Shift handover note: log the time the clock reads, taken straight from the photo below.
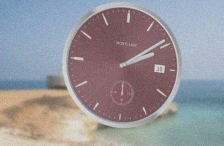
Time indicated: 2:09
